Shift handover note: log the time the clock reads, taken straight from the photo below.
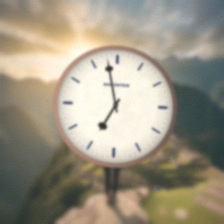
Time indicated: 6:58
